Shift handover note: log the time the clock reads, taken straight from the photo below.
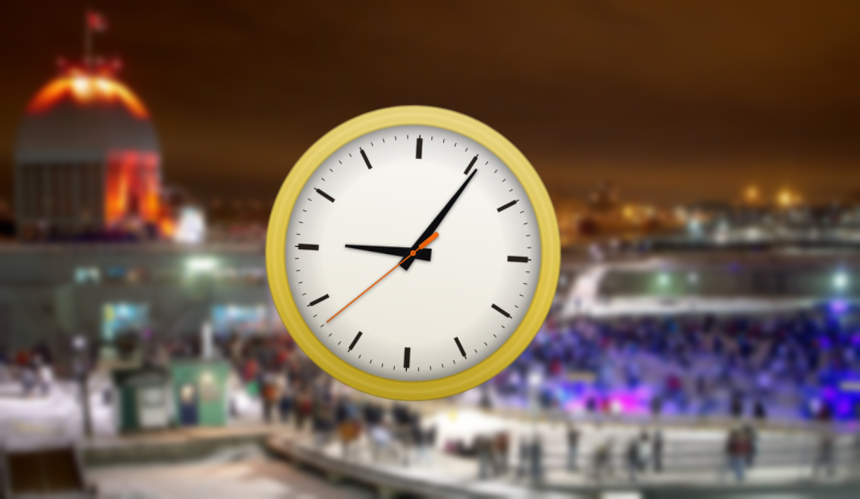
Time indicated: 9:05:38
